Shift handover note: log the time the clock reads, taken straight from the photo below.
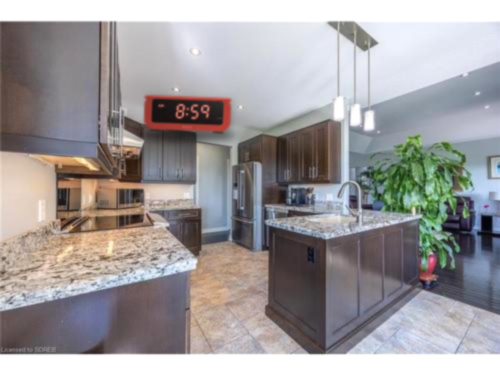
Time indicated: 8:59
